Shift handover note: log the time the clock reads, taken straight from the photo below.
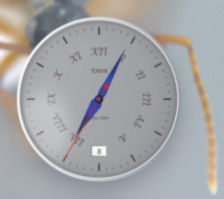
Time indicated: 7:04:35
